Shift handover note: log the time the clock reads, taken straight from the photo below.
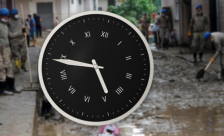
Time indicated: 4:44
